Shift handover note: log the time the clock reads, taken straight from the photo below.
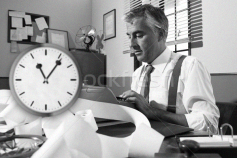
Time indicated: 11:06
